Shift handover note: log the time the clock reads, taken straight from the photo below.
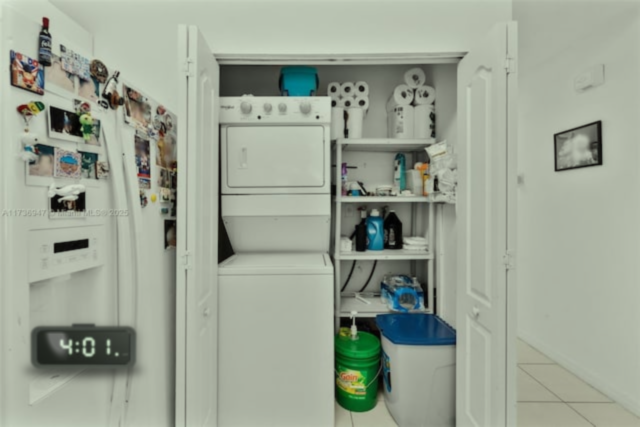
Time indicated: 4:01
